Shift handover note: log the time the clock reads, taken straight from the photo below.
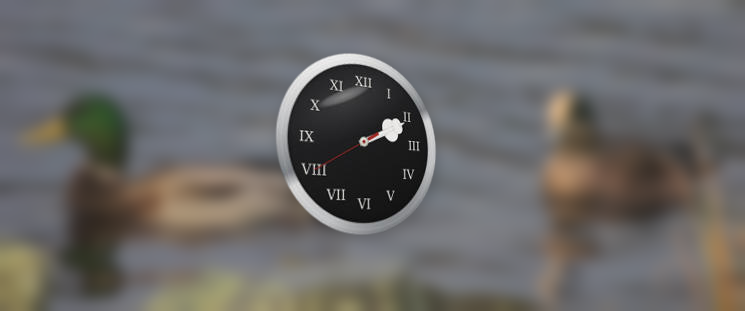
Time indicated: 2:10:40
